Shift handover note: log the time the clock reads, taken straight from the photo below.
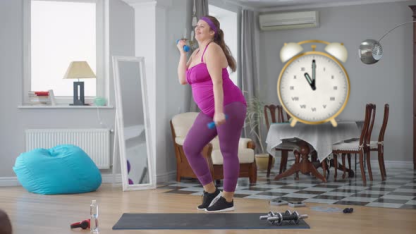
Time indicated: 11:00
